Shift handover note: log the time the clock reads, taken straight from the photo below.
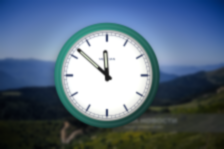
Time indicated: 11:52
